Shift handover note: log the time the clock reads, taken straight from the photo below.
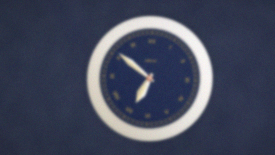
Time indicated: 6:51
